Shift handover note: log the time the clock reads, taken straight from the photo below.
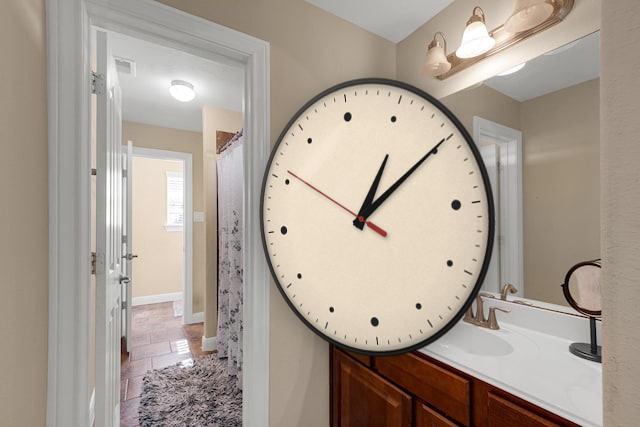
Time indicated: 1:09:51
